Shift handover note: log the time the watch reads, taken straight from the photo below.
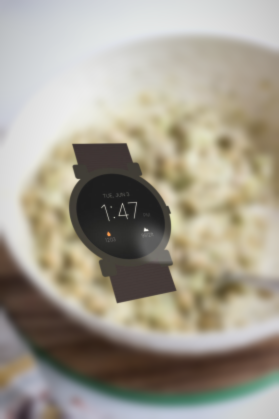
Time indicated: 1:47
